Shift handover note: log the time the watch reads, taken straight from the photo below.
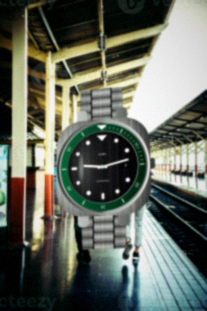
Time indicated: 9:13
